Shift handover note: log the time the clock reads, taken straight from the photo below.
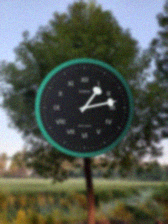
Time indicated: 1:13
